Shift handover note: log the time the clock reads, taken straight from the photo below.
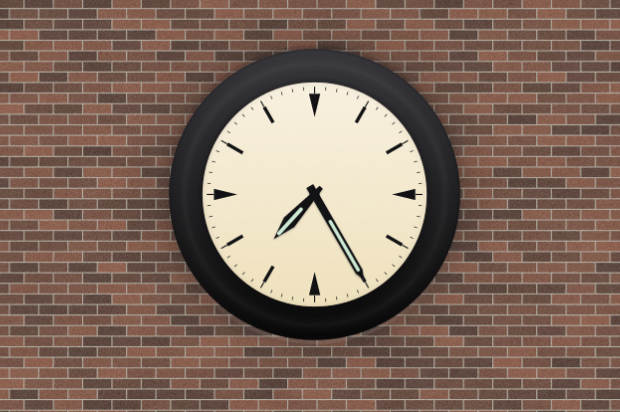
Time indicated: 7:25
